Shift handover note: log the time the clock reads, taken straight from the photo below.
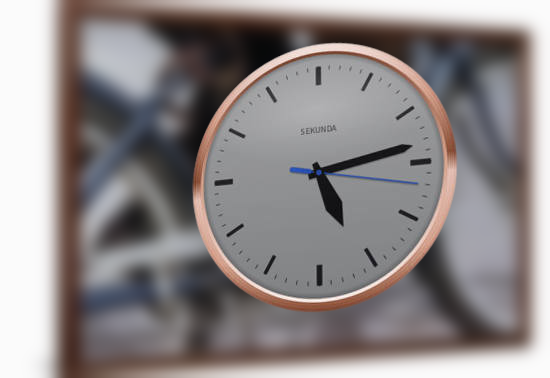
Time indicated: 5:13:17
